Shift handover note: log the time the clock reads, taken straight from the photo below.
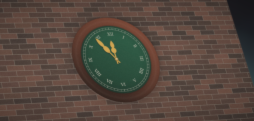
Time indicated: 11:54
